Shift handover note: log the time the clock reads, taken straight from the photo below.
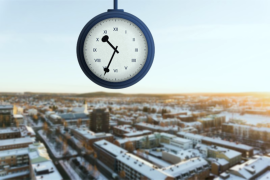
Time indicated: 10:34
